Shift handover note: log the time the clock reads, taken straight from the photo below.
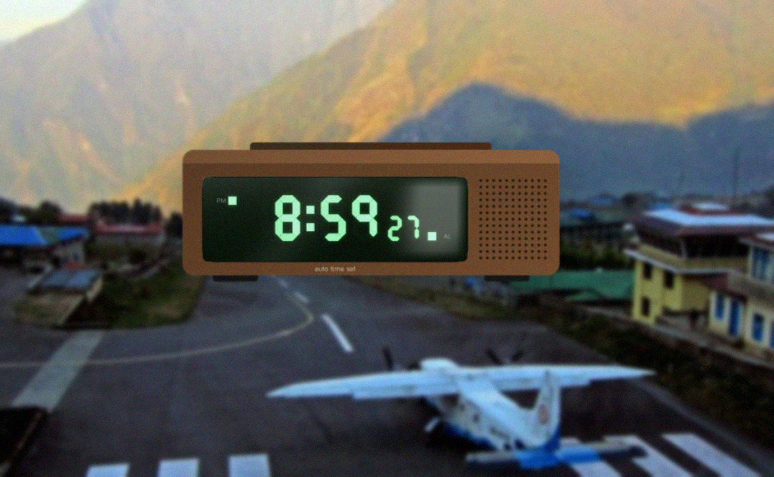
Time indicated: 8:59:27
